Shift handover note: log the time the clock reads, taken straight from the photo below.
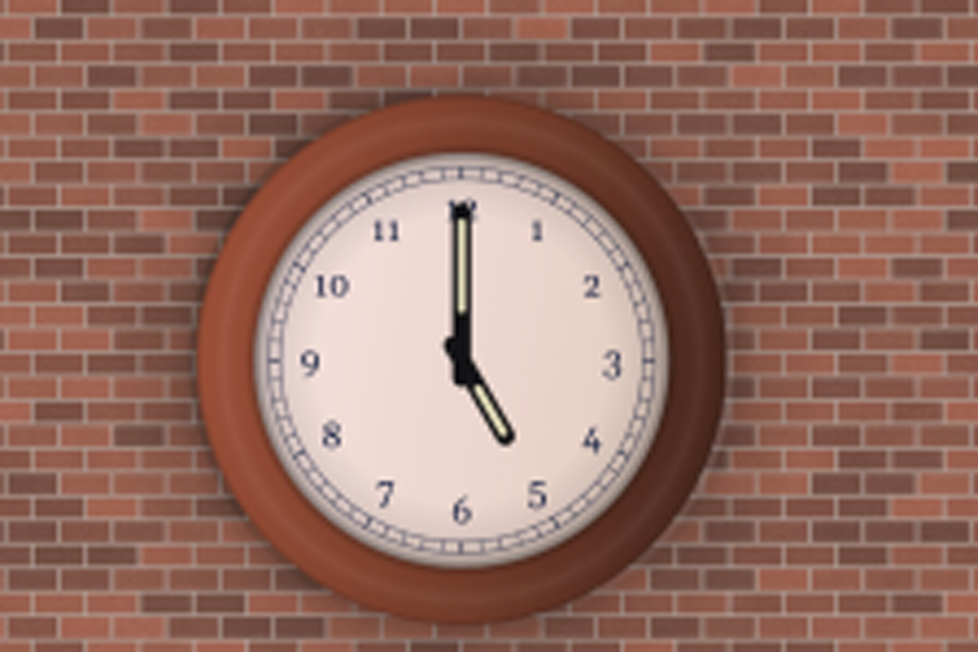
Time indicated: 5:00
